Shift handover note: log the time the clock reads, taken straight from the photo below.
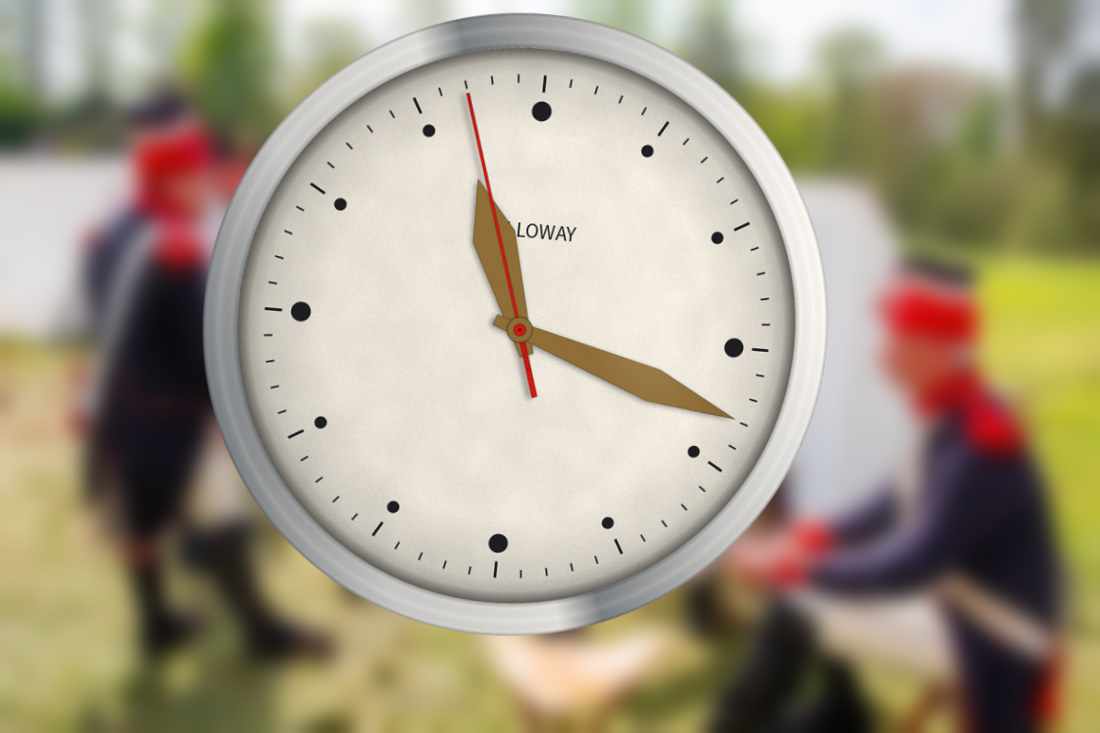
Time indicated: 11:17:57
